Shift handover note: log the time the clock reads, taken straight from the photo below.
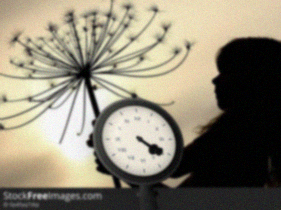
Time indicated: 4:21
